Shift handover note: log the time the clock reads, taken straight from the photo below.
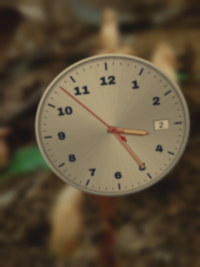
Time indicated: 3:24:53
